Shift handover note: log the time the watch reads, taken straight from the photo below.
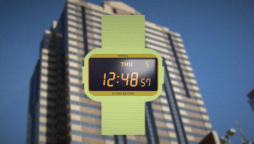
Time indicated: 12:48:57
